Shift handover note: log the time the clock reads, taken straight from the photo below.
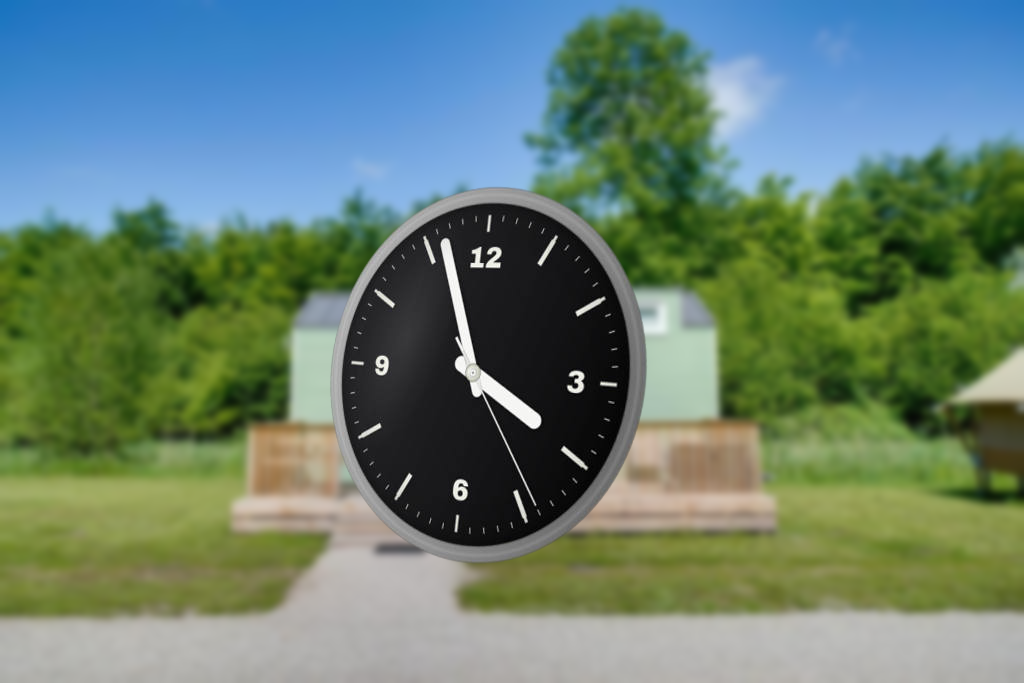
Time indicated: 3:56:24
